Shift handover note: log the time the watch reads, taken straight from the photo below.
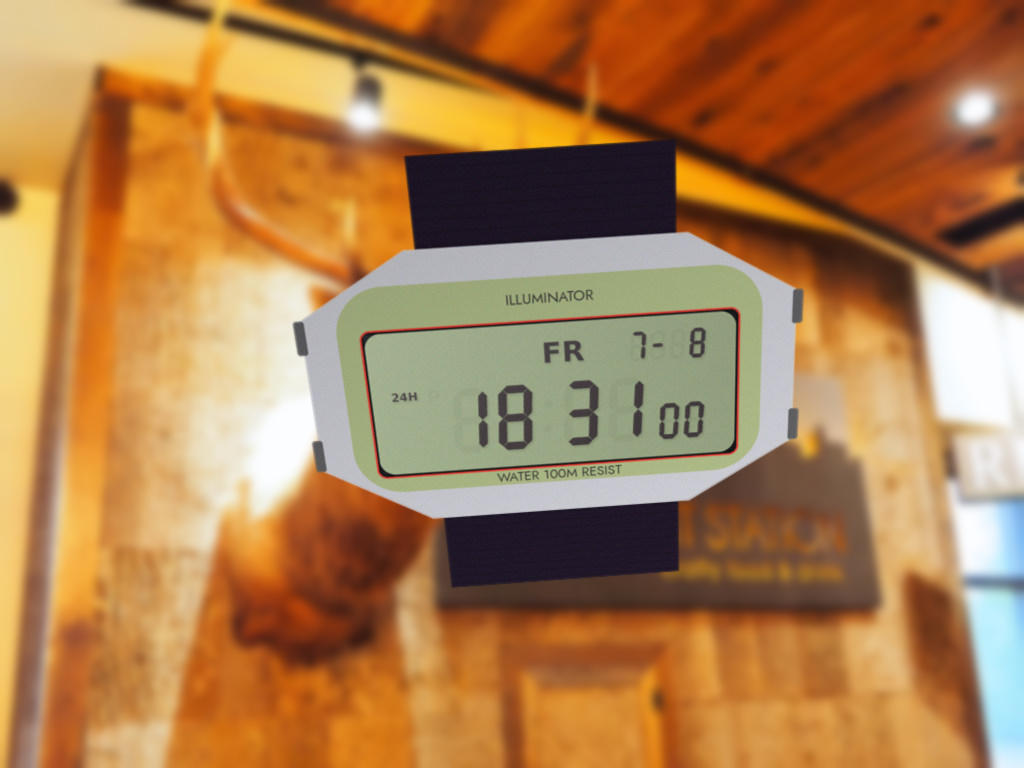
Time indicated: 18:31:00
